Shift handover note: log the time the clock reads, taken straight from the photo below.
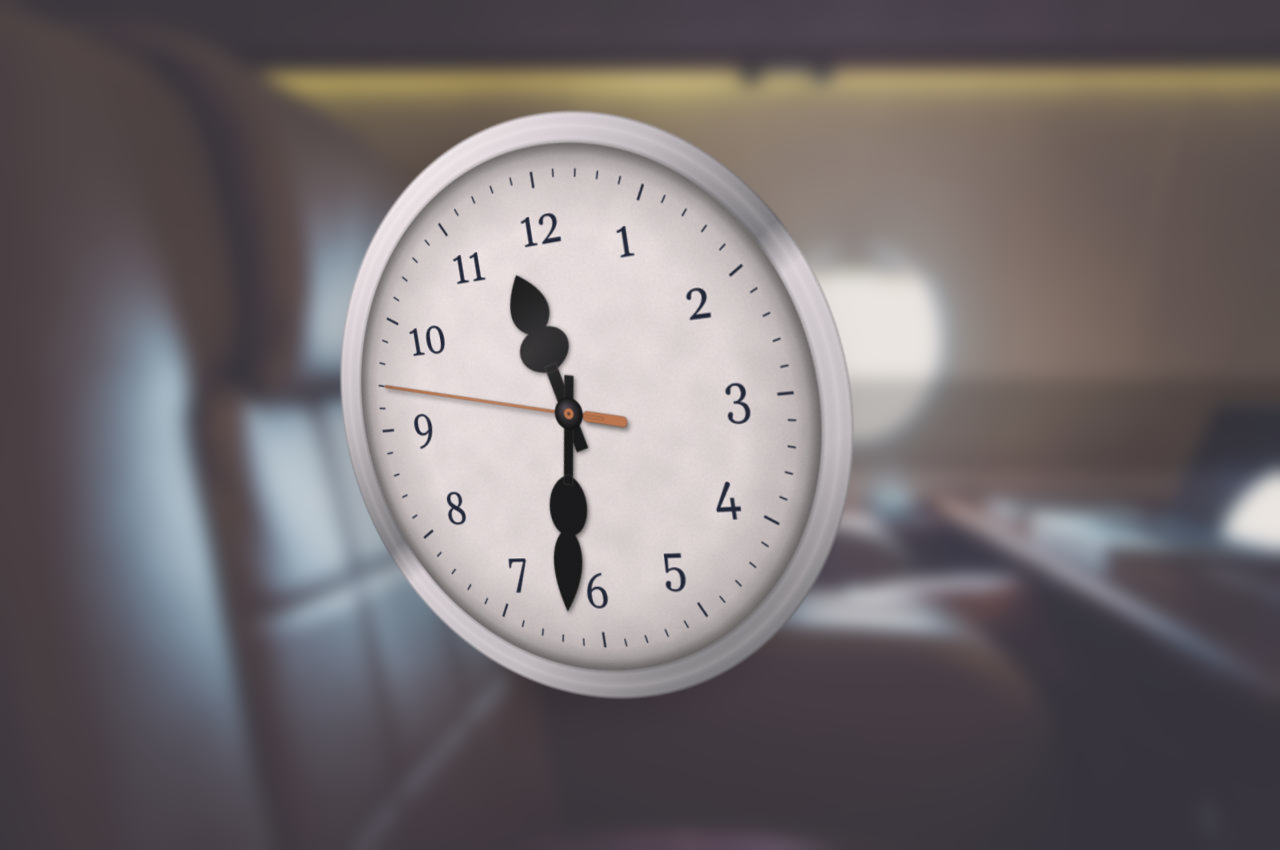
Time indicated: 11:31:47
